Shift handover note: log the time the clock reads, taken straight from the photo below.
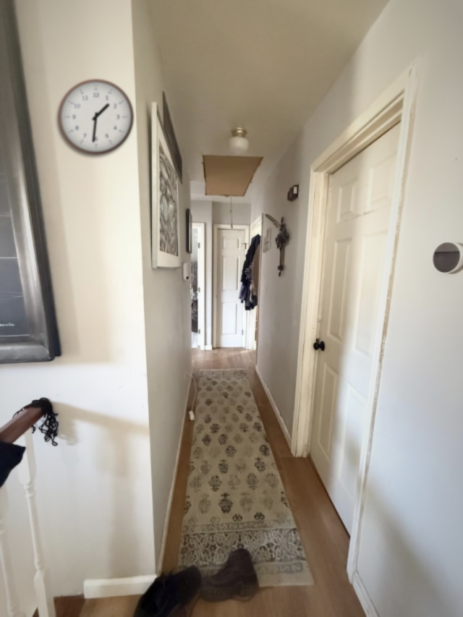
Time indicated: 1:31
